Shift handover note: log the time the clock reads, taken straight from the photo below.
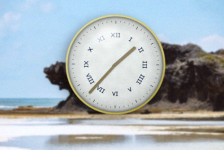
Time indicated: 1:37
